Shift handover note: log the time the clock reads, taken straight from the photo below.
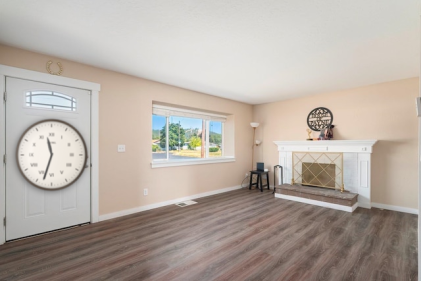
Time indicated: 11:33
